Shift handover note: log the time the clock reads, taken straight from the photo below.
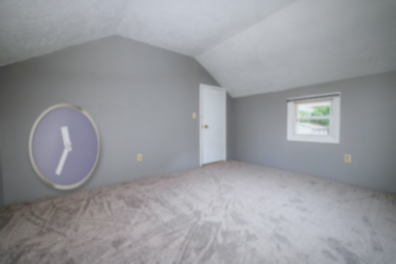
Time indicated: 11:34
